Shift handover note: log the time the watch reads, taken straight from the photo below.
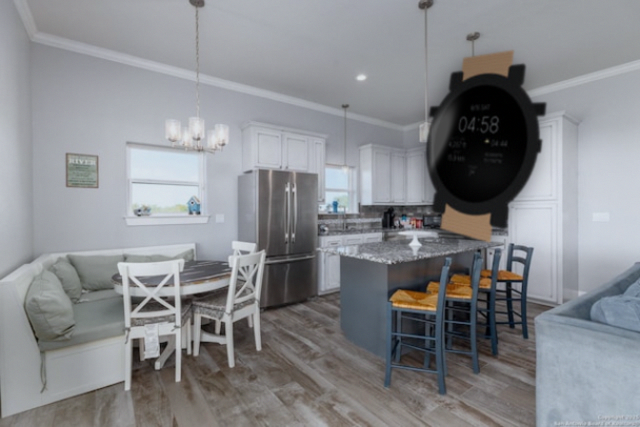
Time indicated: 4:58
